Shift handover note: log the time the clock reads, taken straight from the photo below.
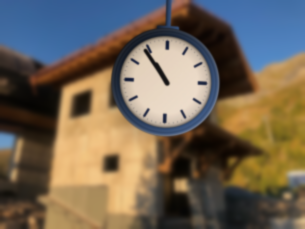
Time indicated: 10:54
